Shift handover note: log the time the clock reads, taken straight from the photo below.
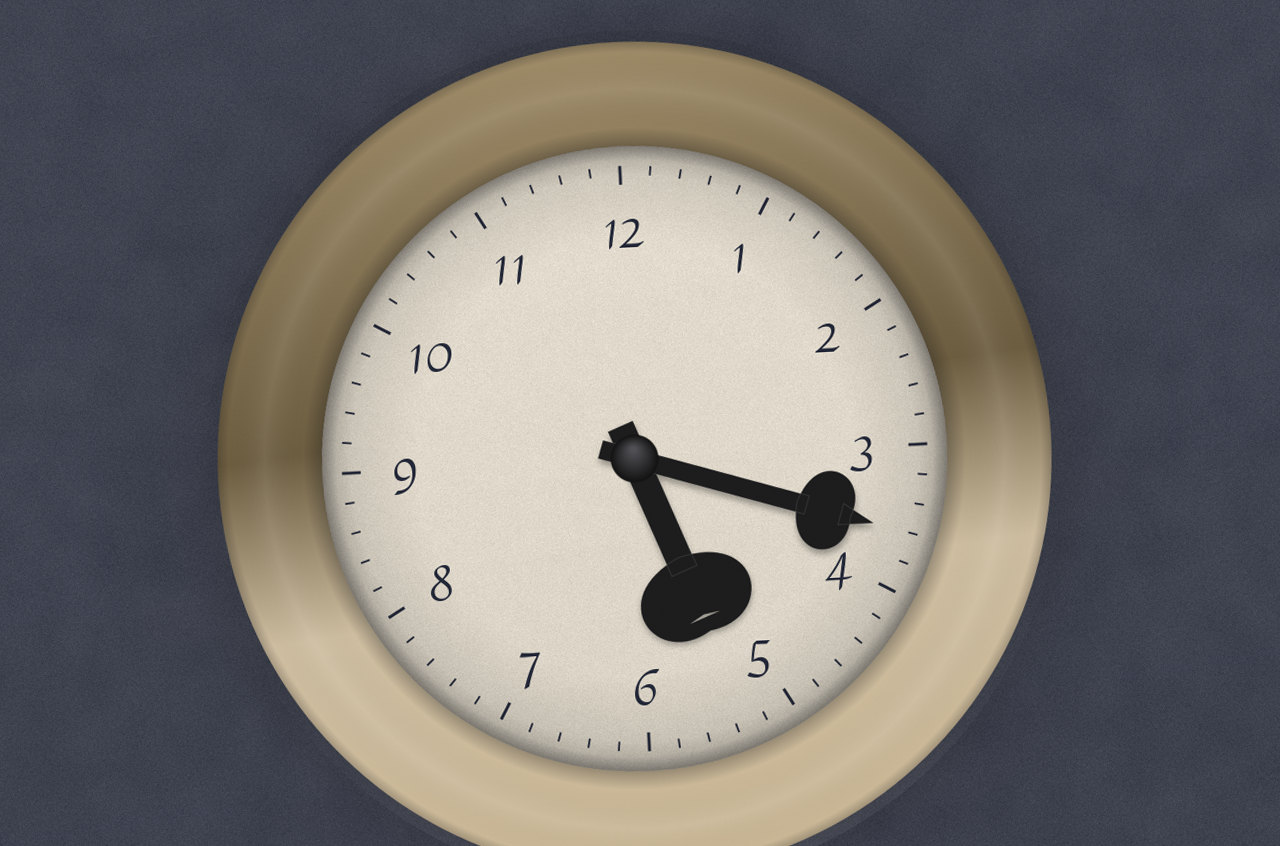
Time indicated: 5:18
